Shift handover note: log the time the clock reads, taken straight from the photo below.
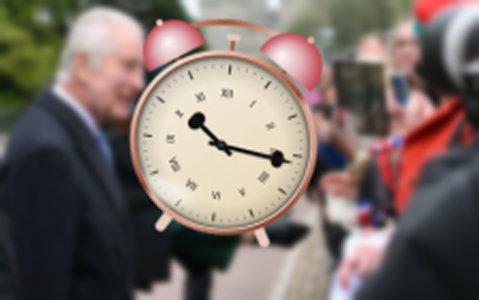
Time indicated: 10:16
